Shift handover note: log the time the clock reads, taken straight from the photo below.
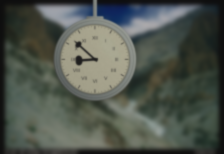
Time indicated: 8:52
